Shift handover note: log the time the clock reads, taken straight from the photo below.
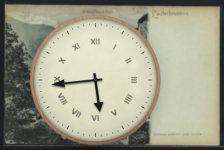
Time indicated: 5:44
